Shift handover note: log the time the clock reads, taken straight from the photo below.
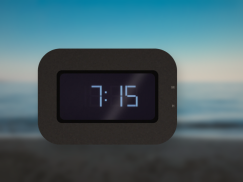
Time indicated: 7:15
